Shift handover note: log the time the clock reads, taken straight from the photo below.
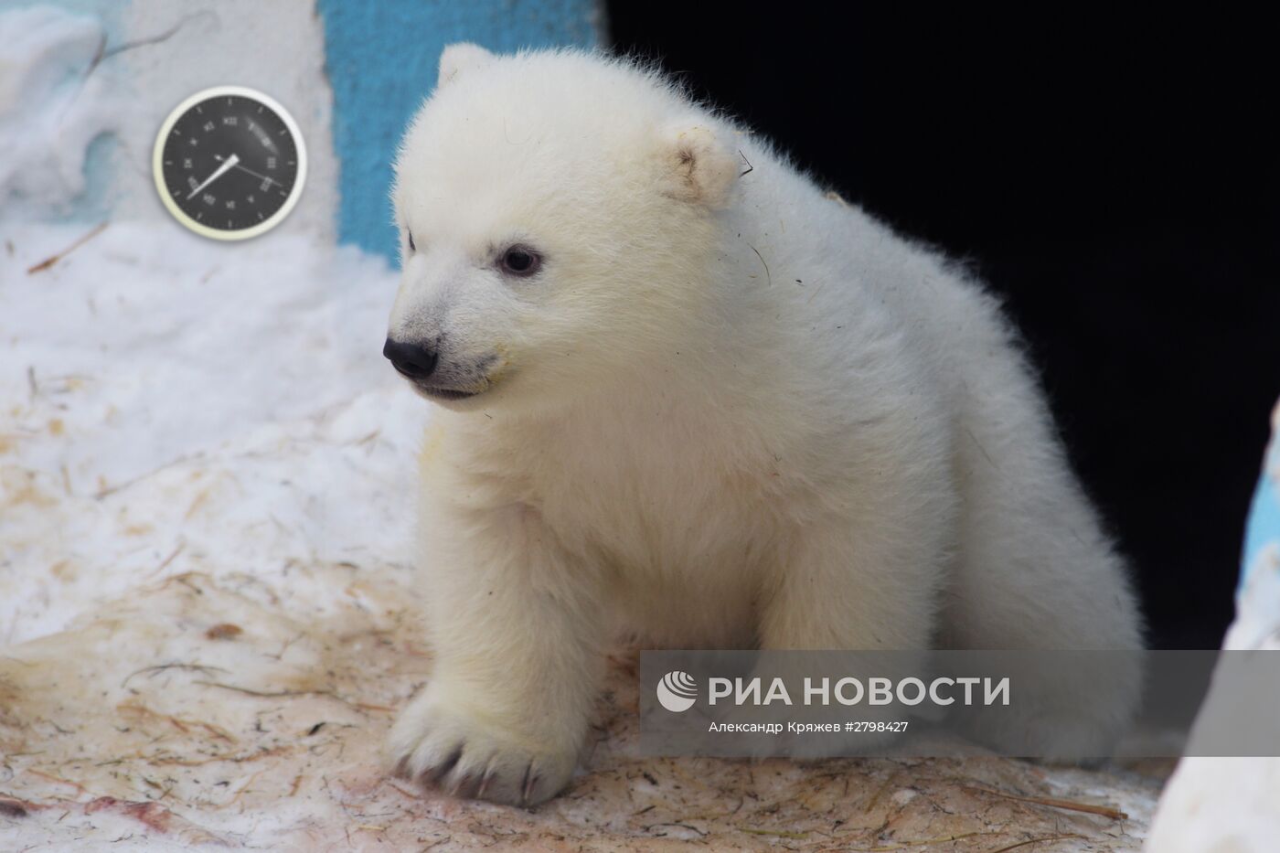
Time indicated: 7:38:19
